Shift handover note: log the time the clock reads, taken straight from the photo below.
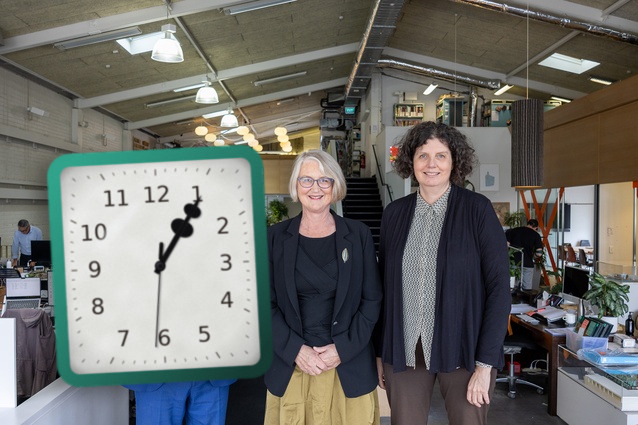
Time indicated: 1:05:31
